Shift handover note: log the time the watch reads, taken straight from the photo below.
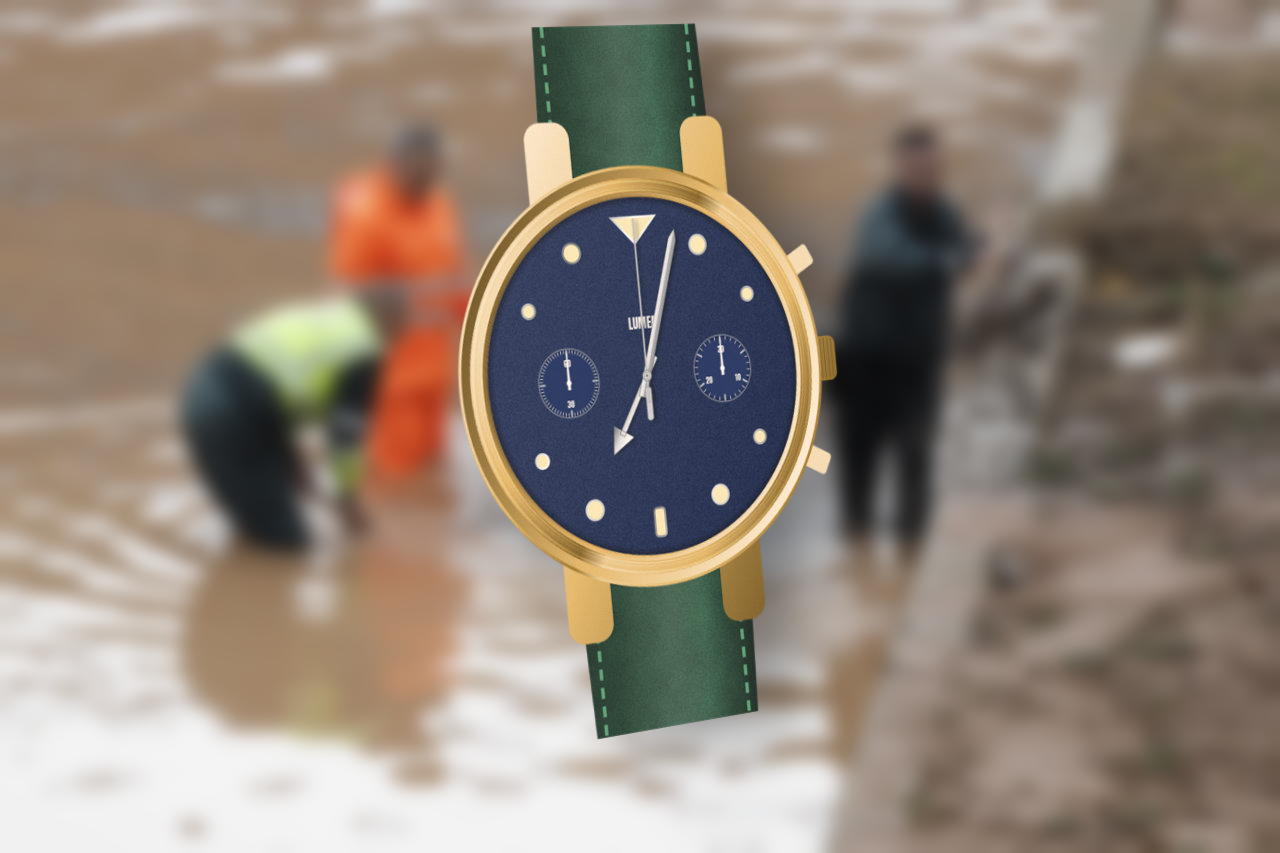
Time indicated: 7:03
